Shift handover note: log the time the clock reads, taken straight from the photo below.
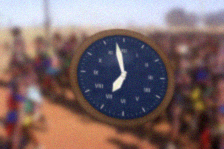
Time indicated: 6:58
